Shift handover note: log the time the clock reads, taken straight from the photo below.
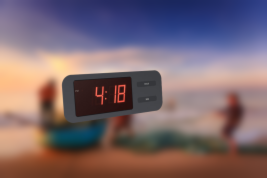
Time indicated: 4:18
